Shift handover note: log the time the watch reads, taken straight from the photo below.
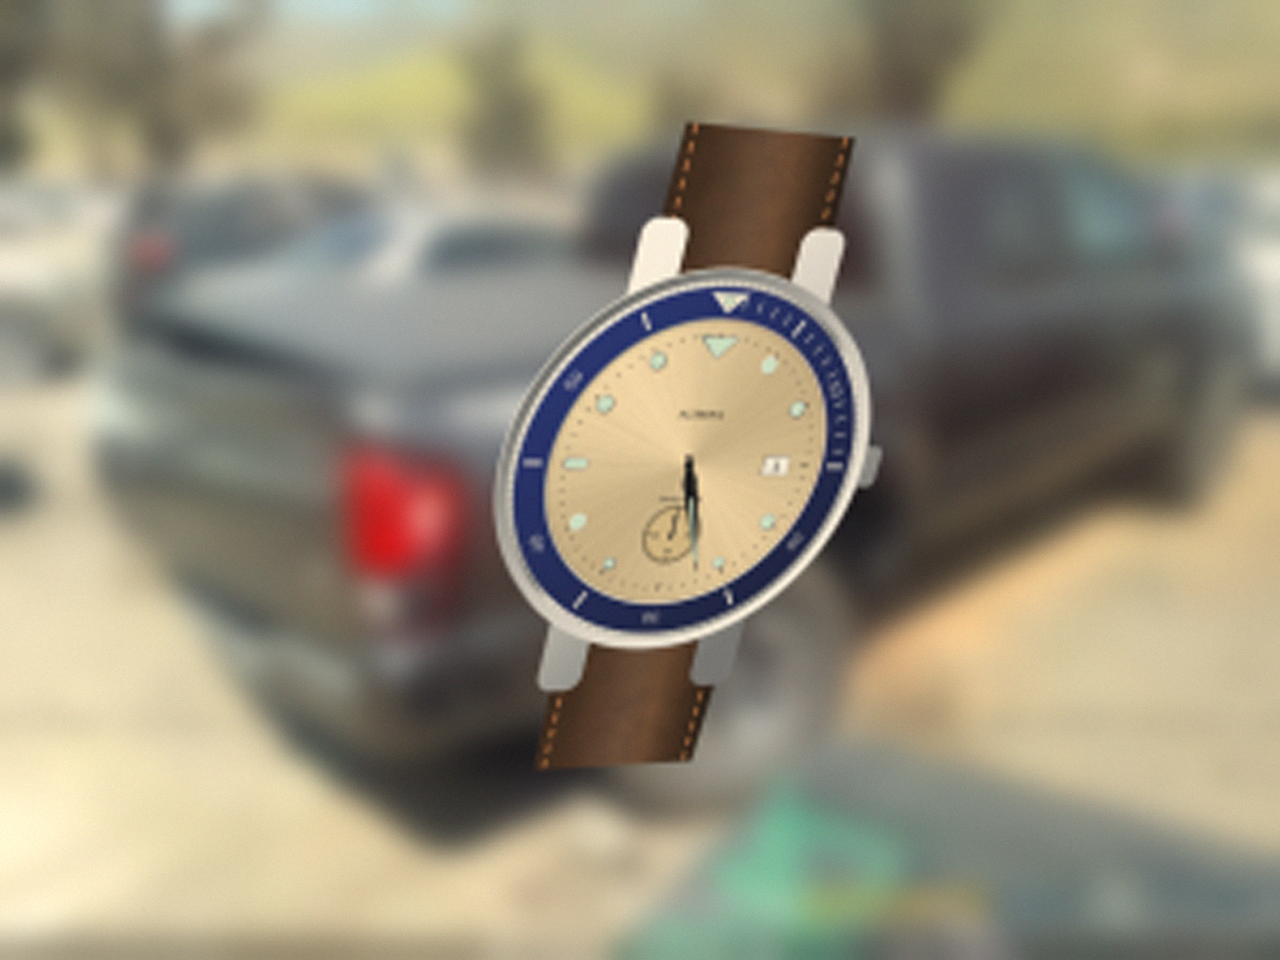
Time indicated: 5:27
